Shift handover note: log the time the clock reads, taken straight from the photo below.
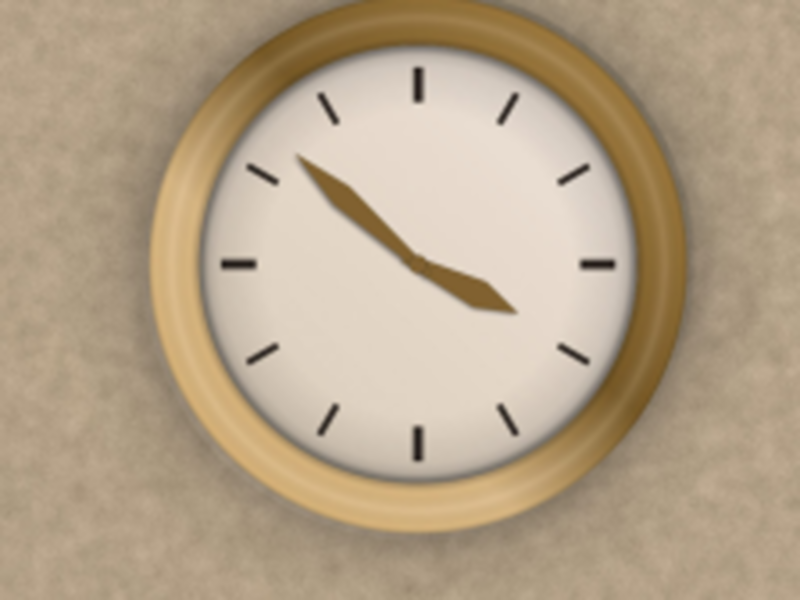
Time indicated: 3:52
